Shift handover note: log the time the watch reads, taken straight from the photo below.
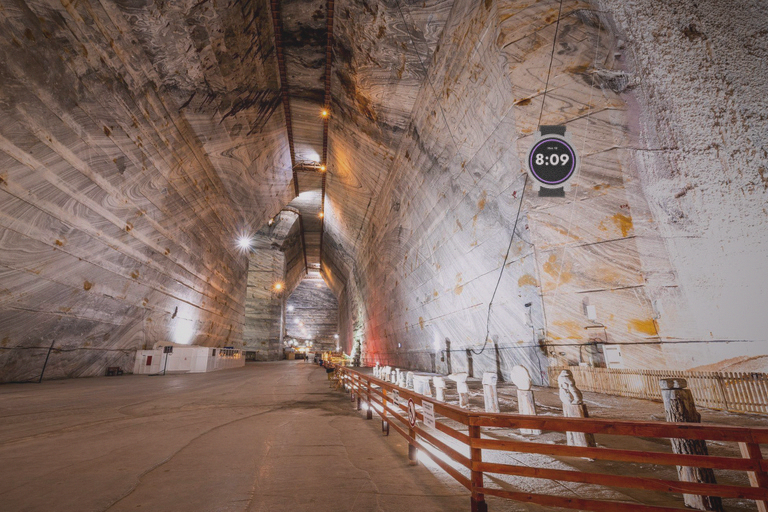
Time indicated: 8:09
